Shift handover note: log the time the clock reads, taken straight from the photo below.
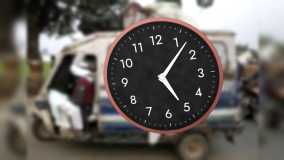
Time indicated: 5:07
